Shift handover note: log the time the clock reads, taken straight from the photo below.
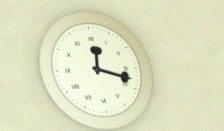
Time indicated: 12:18
